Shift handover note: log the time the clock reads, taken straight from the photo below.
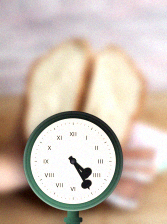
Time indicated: 4:25
